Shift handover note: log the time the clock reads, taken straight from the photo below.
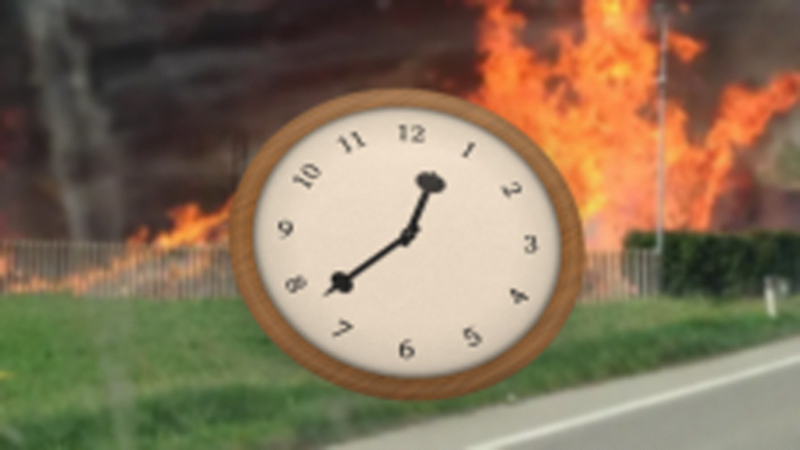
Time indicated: 12:38
